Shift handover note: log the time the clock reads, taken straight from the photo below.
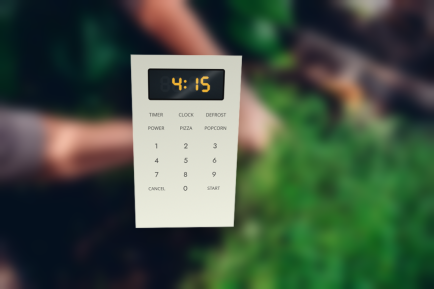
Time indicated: 4:15
